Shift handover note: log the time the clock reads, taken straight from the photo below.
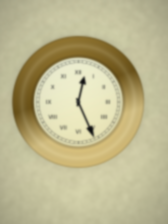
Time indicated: 12:26
